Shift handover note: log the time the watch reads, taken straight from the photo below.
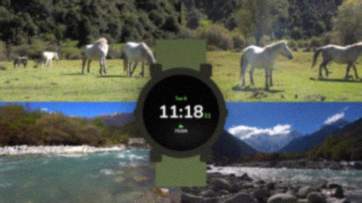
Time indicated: 11:18
